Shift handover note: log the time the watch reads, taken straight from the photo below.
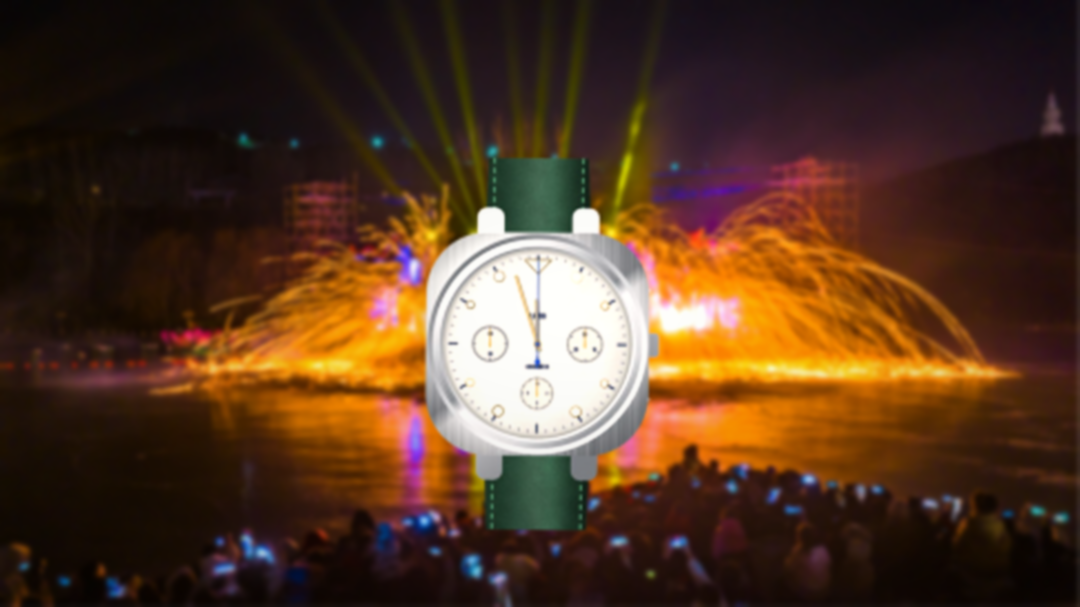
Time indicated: 11:57
